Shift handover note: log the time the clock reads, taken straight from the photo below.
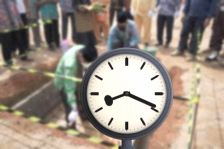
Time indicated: 8:19
